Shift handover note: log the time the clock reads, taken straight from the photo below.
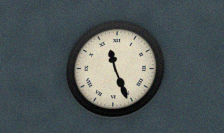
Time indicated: 11:26
